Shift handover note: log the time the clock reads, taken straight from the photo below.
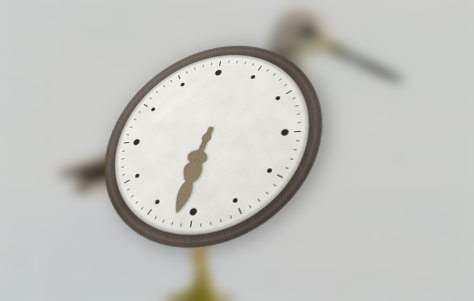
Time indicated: 6:32
